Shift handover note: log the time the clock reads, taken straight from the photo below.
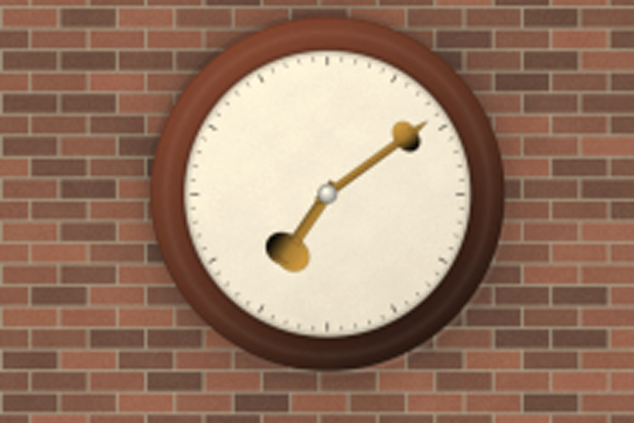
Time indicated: 7:09
